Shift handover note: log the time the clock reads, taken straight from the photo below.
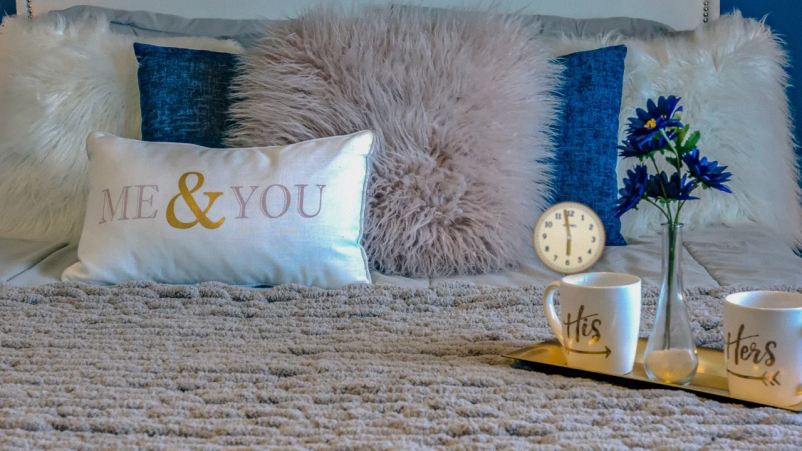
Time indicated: 5:58
